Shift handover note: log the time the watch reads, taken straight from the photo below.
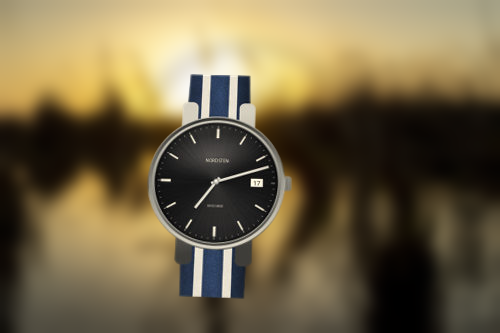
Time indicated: 7:12
